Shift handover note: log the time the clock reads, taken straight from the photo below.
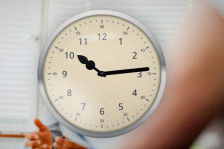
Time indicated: 10:14
